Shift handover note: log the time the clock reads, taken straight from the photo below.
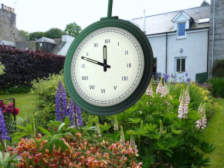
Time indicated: 11:48
